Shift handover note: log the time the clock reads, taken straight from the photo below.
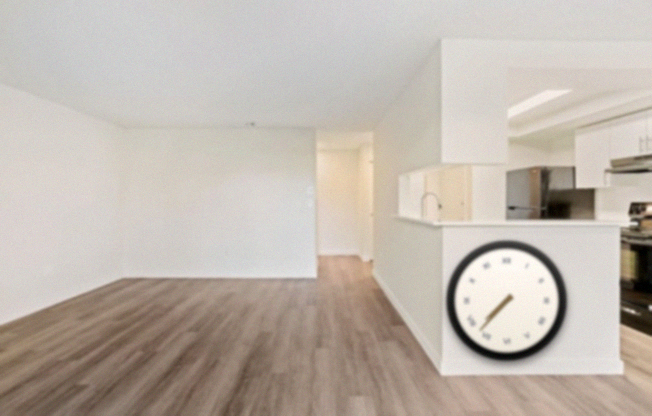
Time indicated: 7:37
